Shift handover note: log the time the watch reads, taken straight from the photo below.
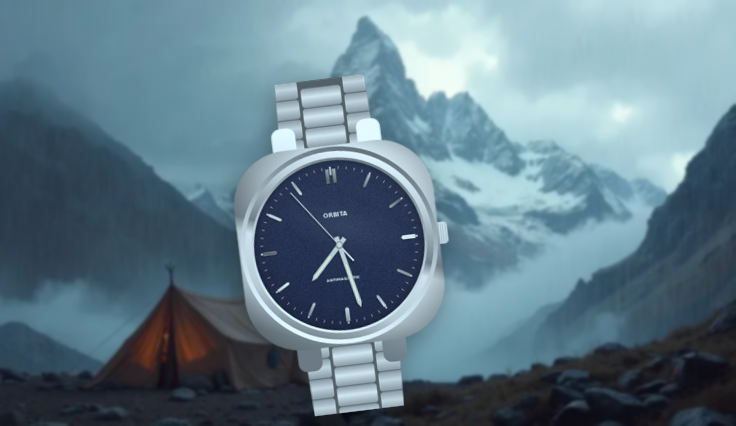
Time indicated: 7:27:54
